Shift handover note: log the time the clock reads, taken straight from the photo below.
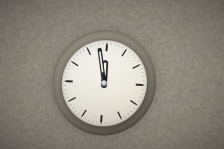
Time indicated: 11:58
